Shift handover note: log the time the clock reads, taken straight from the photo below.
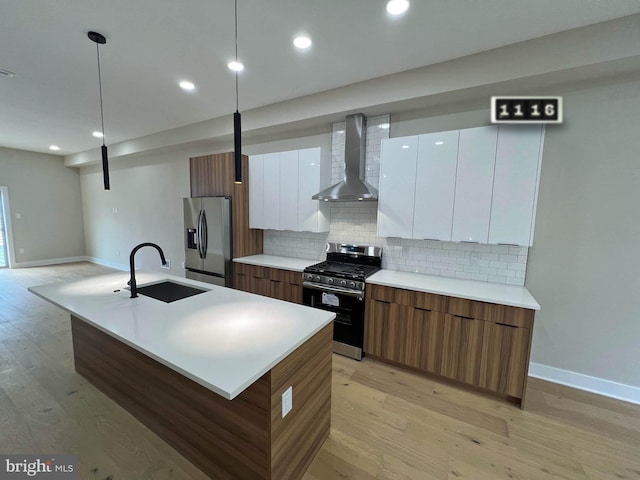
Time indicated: 11:16
